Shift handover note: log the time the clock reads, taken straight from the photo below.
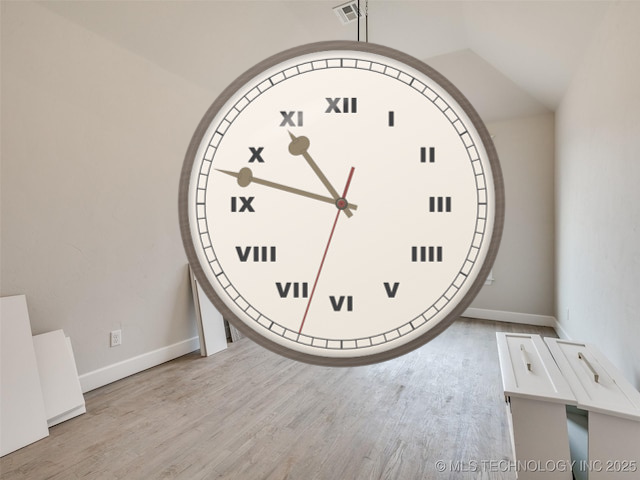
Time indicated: 10:47:33
